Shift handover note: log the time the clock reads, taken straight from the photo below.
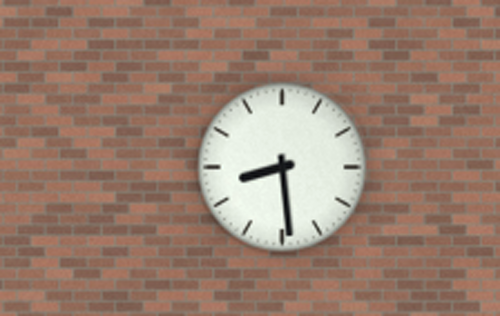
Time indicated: 8:29
